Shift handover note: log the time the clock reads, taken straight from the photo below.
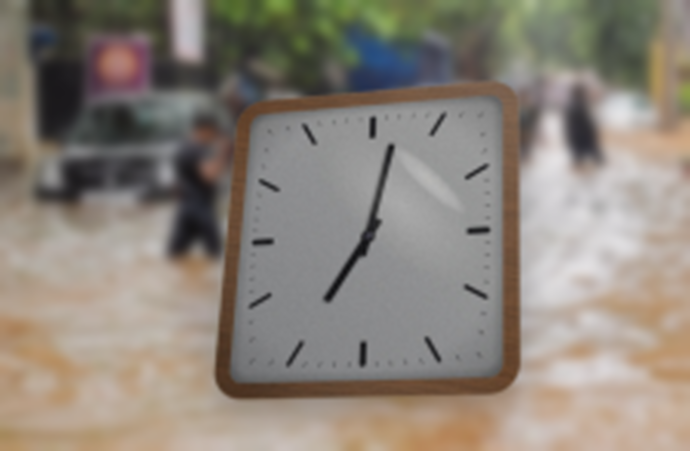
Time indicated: 7:02
